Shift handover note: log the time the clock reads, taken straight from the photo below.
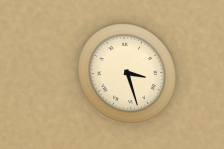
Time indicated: 3:28
